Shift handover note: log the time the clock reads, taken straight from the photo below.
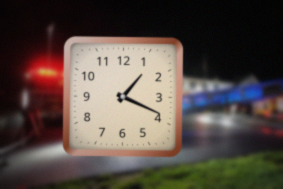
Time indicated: 1:19
